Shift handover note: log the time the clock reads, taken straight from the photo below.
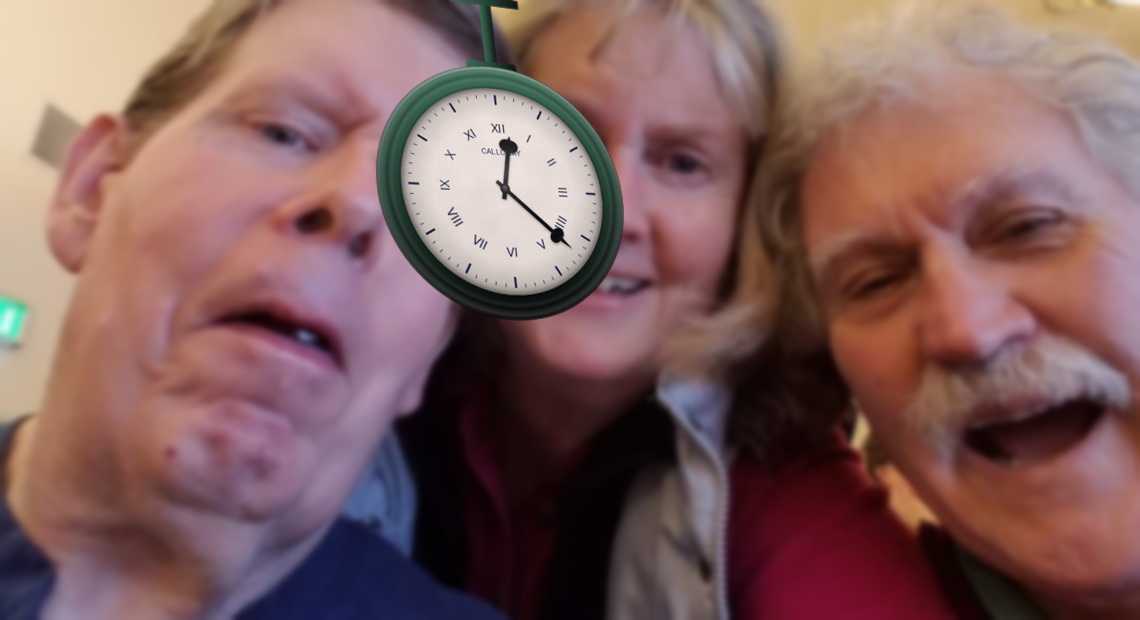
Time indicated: 12:22
